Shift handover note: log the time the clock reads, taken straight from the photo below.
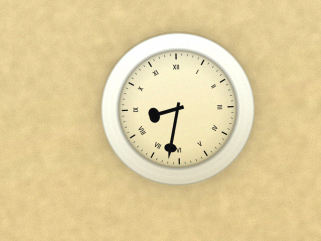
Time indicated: 8:32
